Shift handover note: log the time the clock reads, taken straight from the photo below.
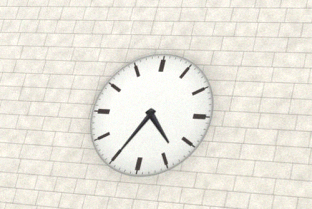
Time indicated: 4:35
